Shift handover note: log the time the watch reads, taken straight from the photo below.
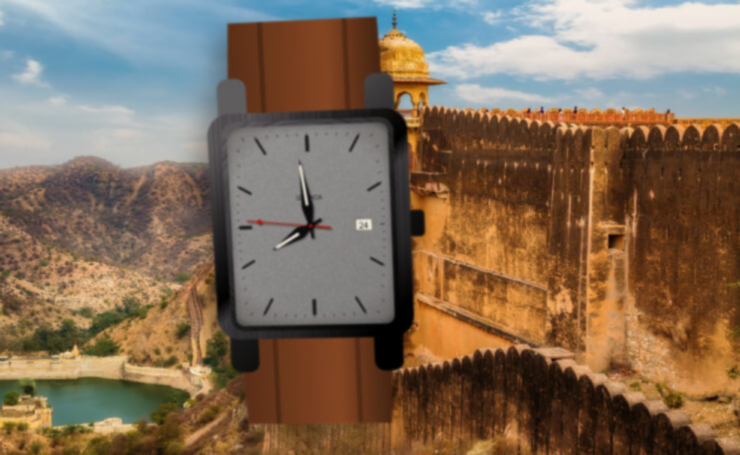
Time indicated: 7:58:46
